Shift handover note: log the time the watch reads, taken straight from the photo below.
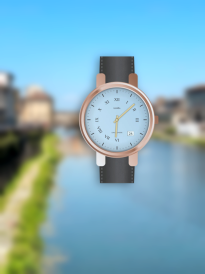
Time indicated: 6:08
